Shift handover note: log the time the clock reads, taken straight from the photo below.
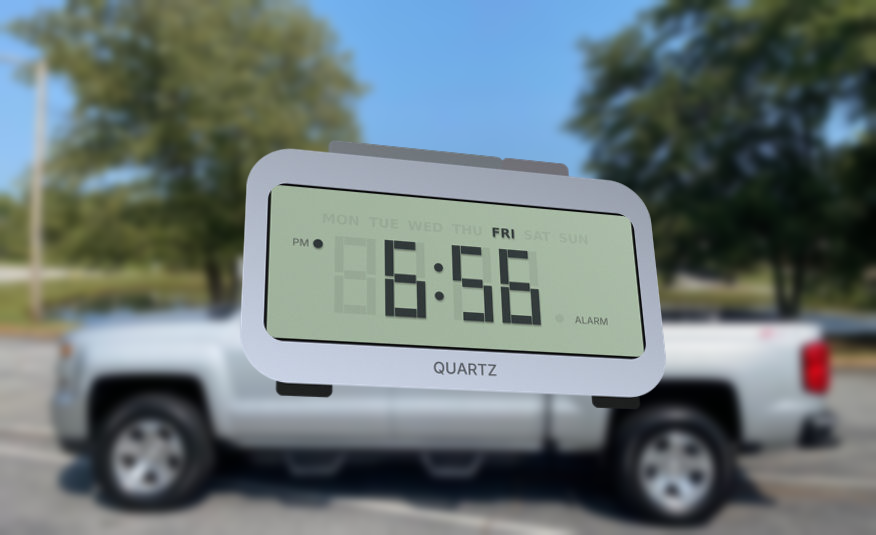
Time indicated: 6:56
